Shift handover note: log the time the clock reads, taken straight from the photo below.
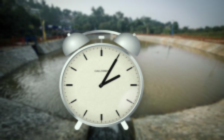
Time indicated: 2:05
